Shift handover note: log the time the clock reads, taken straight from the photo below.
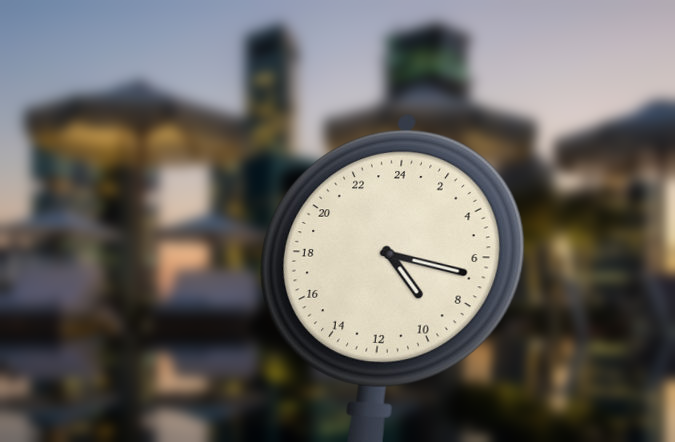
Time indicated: 9:17
